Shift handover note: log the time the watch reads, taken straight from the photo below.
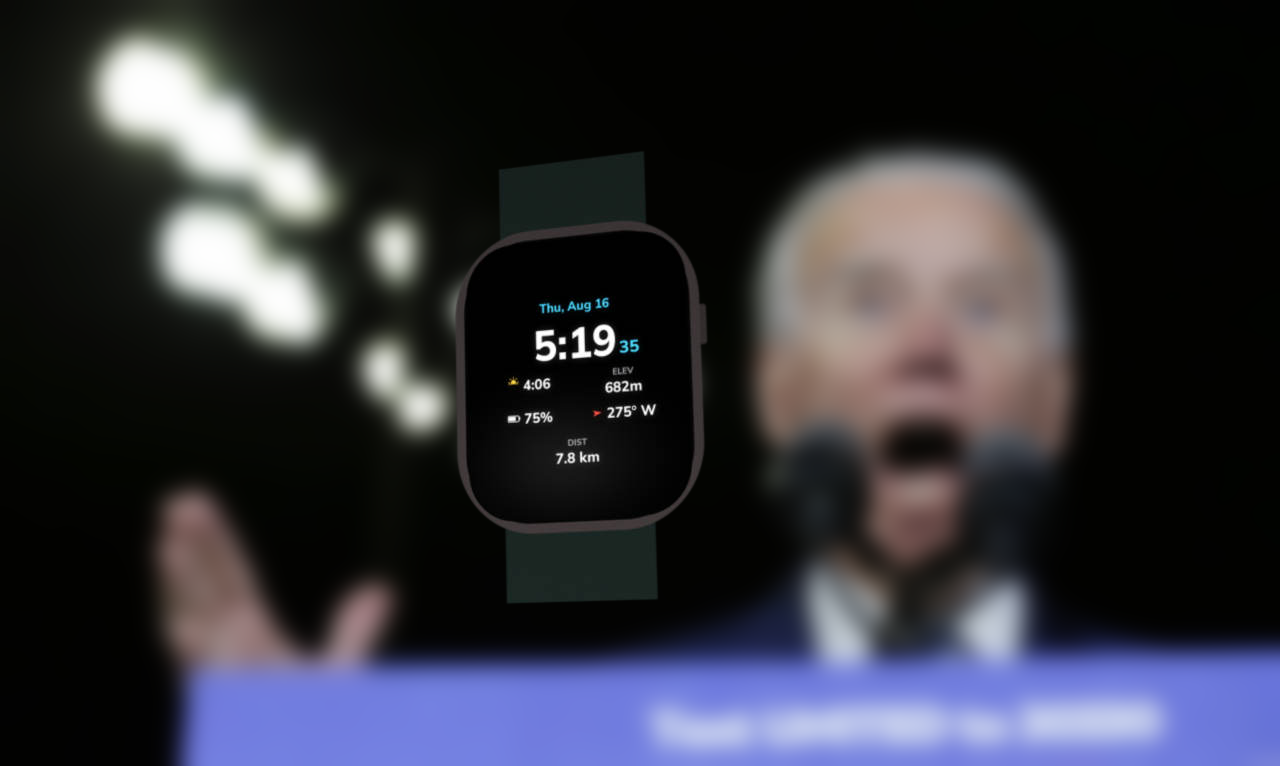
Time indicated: 5:19:35
